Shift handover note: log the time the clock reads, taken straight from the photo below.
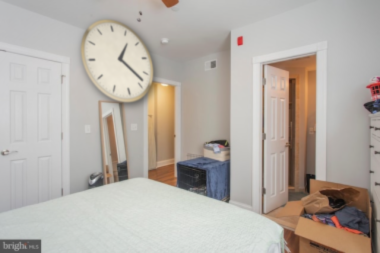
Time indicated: 1:23
